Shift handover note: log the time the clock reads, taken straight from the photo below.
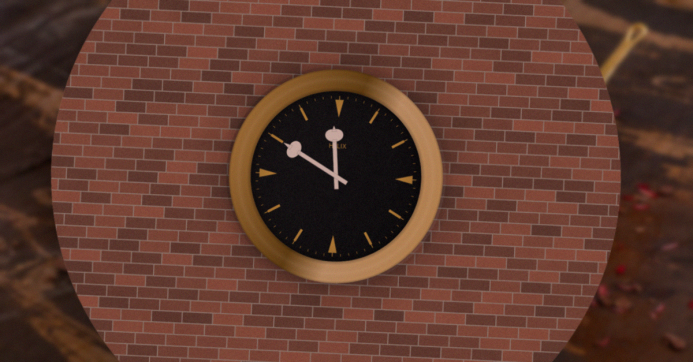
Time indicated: 11:50
